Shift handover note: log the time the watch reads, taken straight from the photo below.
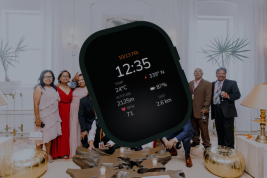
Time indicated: 12:35
